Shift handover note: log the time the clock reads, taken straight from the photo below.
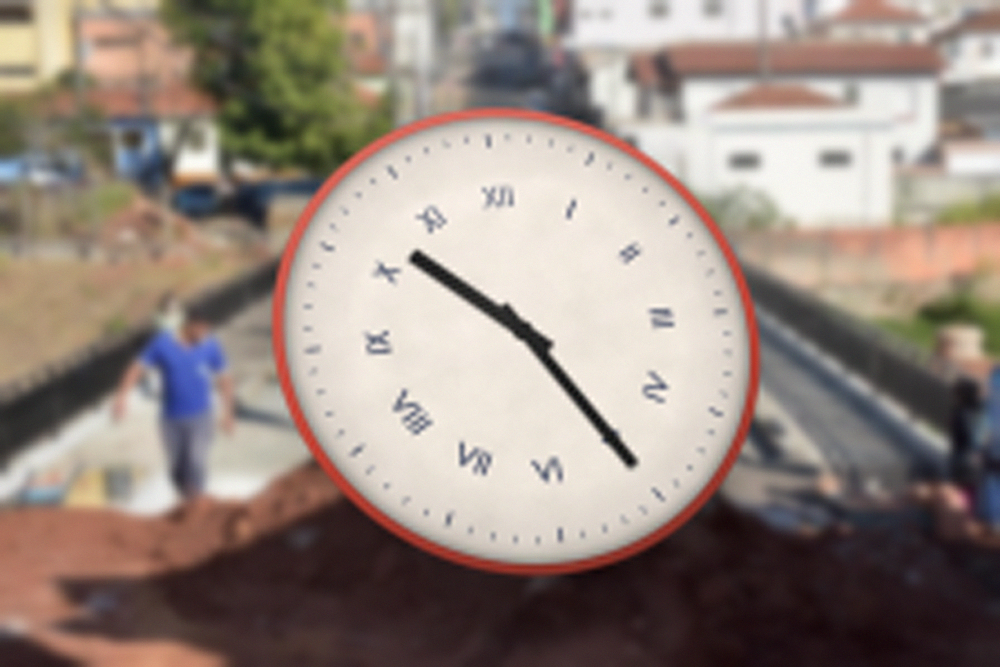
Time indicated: 10:25
